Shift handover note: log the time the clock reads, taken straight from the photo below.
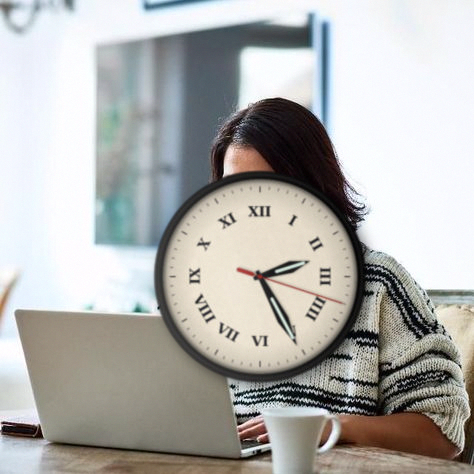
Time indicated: 2:25:18
